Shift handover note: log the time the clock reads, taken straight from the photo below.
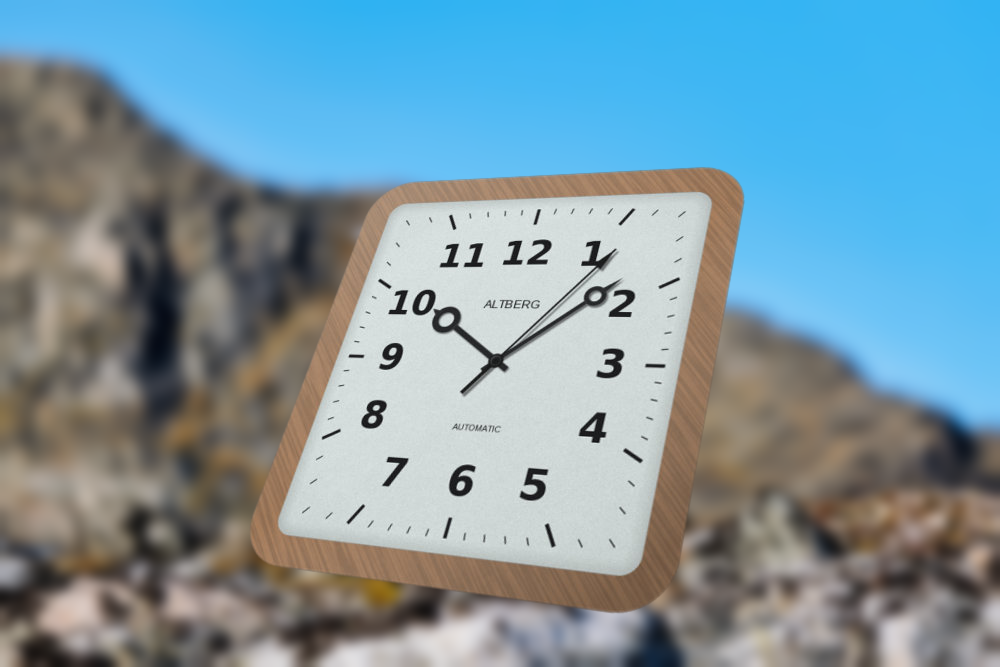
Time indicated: 10:08:06
